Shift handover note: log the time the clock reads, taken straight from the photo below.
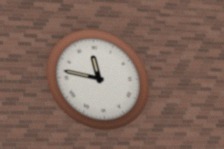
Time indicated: 11:47
